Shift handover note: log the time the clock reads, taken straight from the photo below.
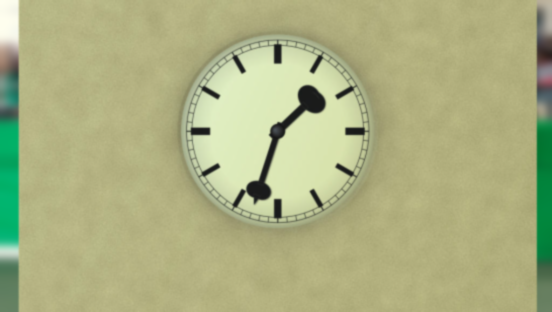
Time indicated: 1:33
